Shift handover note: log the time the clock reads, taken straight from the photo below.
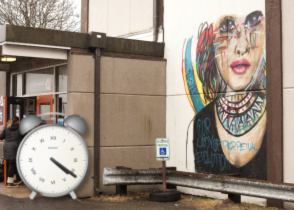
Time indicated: 4:21
